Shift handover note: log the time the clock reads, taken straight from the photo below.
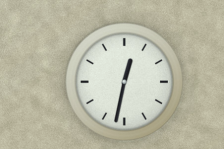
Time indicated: 12:32
